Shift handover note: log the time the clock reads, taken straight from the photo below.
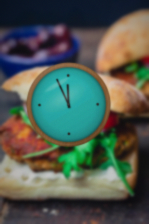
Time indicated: 11:56
